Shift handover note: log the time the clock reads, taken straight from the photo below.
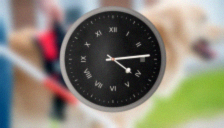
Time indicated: 4:14
